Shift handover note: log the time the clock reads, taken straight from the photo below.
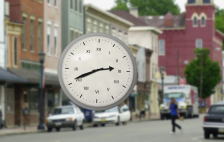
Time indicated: 2:41
